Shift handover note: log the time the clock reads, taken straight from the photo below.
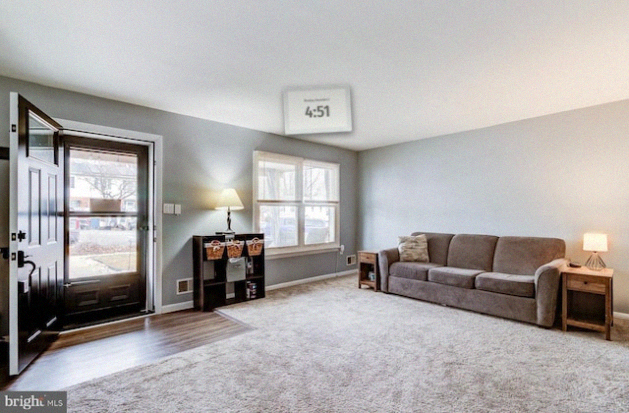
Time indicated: 4:51
